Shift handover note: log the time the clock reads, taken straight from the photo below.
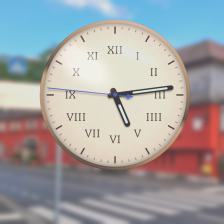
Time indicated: 5:13:46
